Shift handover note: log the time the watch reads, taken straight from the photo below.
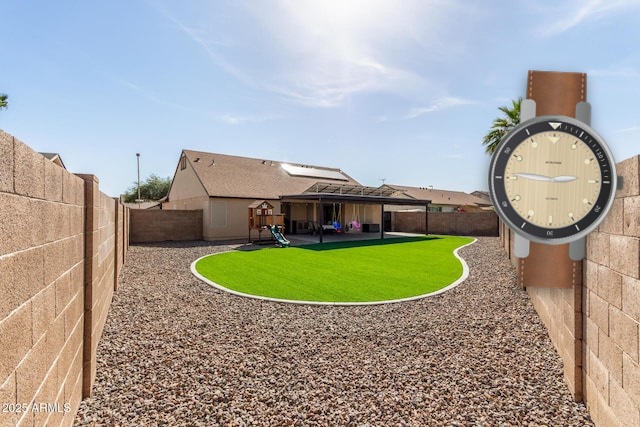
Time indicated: 2:46
